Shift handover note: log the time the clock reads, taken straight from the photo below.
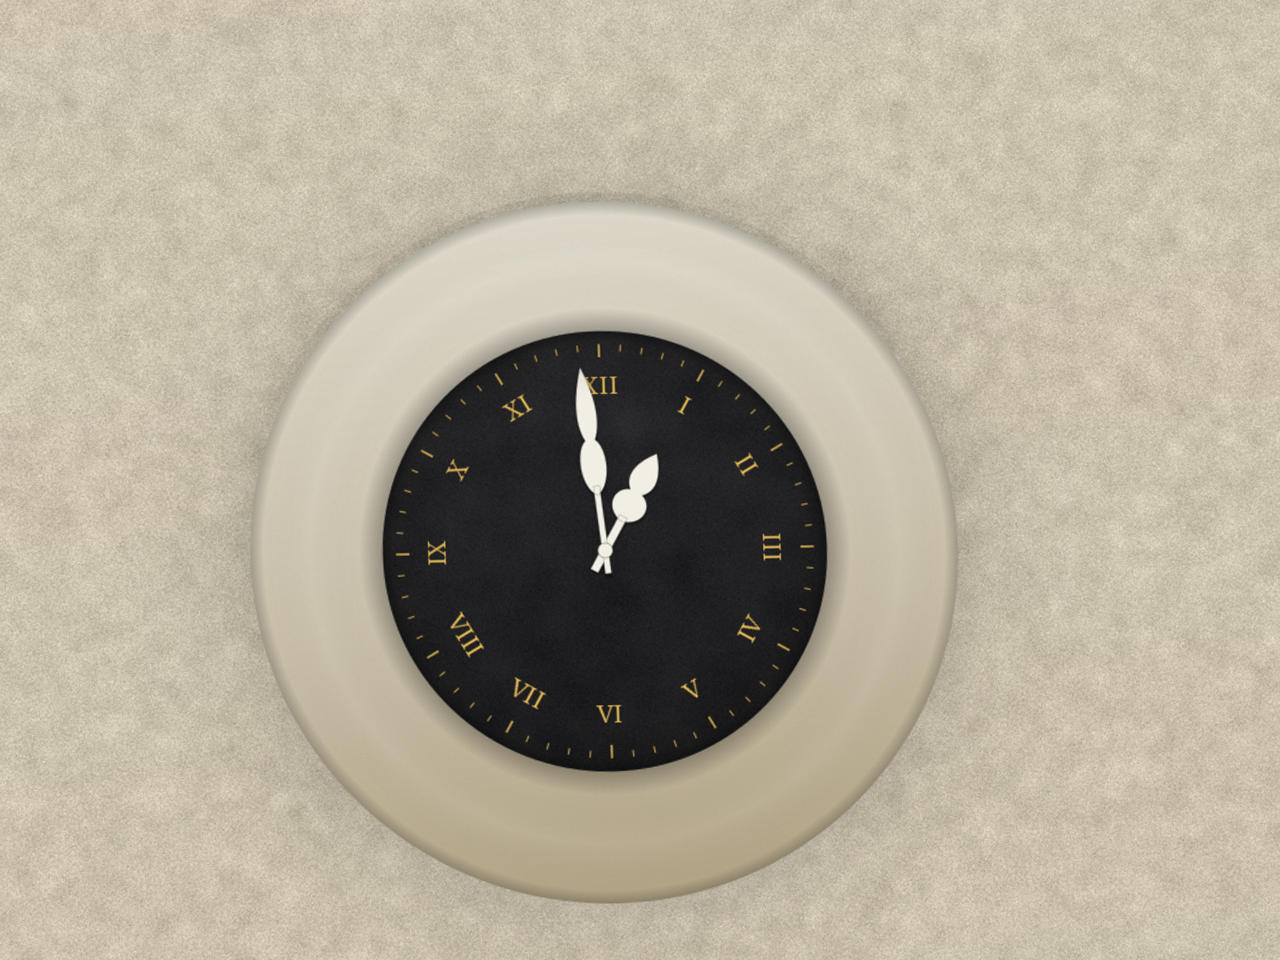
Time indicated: 12:59
